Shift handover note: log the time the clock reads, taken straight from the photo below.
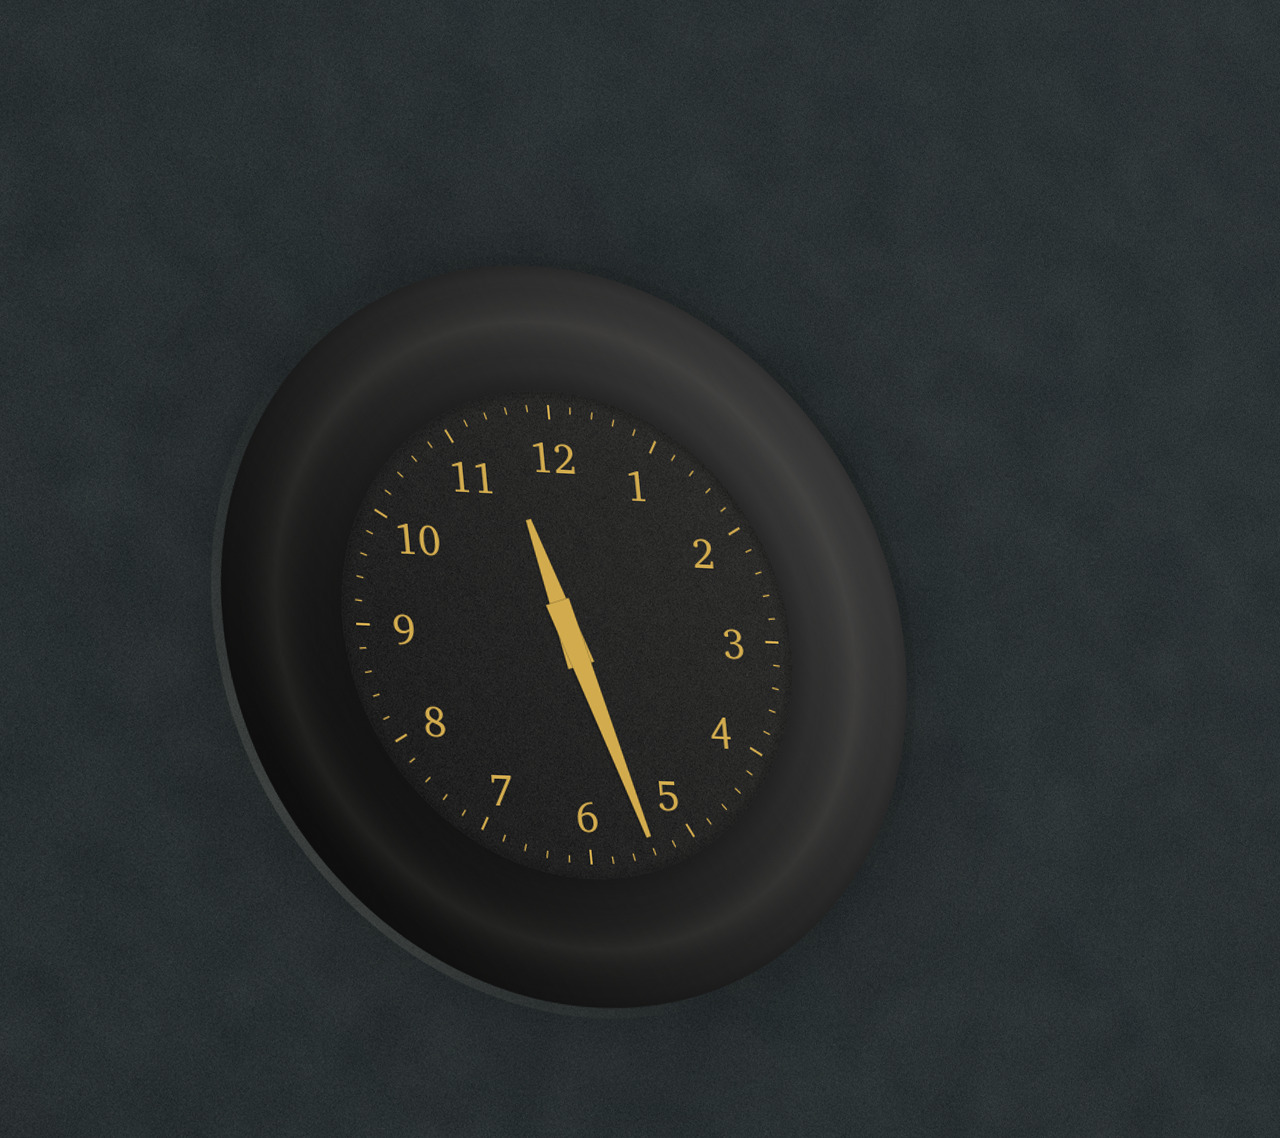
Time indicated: 11:27
